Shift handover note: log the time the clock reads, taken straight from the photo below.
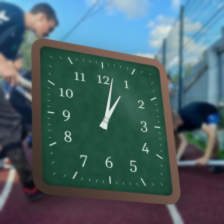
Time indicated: 1:02
